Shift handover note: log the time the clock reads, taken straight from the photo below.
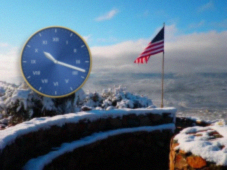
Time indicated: 10:18
